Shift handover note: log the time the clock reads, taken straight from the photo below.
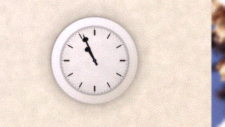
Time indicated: 10:56
